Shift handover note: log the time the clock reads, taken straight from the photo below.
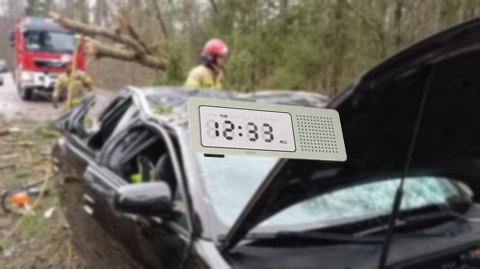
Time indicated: 12:33
